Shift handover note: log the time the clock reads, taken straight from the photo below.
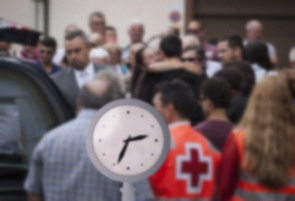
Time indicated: 2:34
